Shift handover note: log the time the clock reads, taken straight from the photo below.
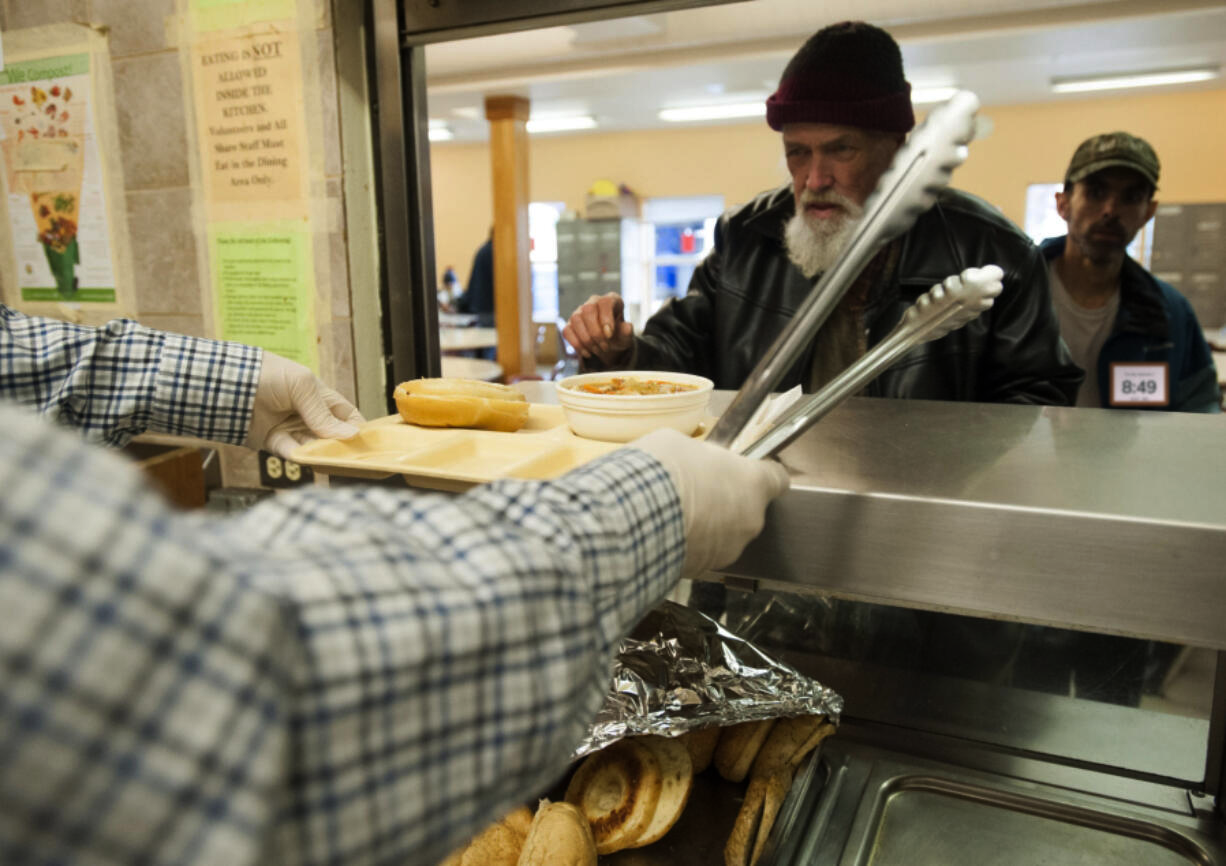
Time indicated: 8:49
